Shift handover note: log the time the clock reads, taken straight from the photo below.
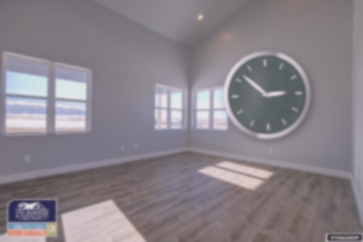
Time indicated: 2:52
